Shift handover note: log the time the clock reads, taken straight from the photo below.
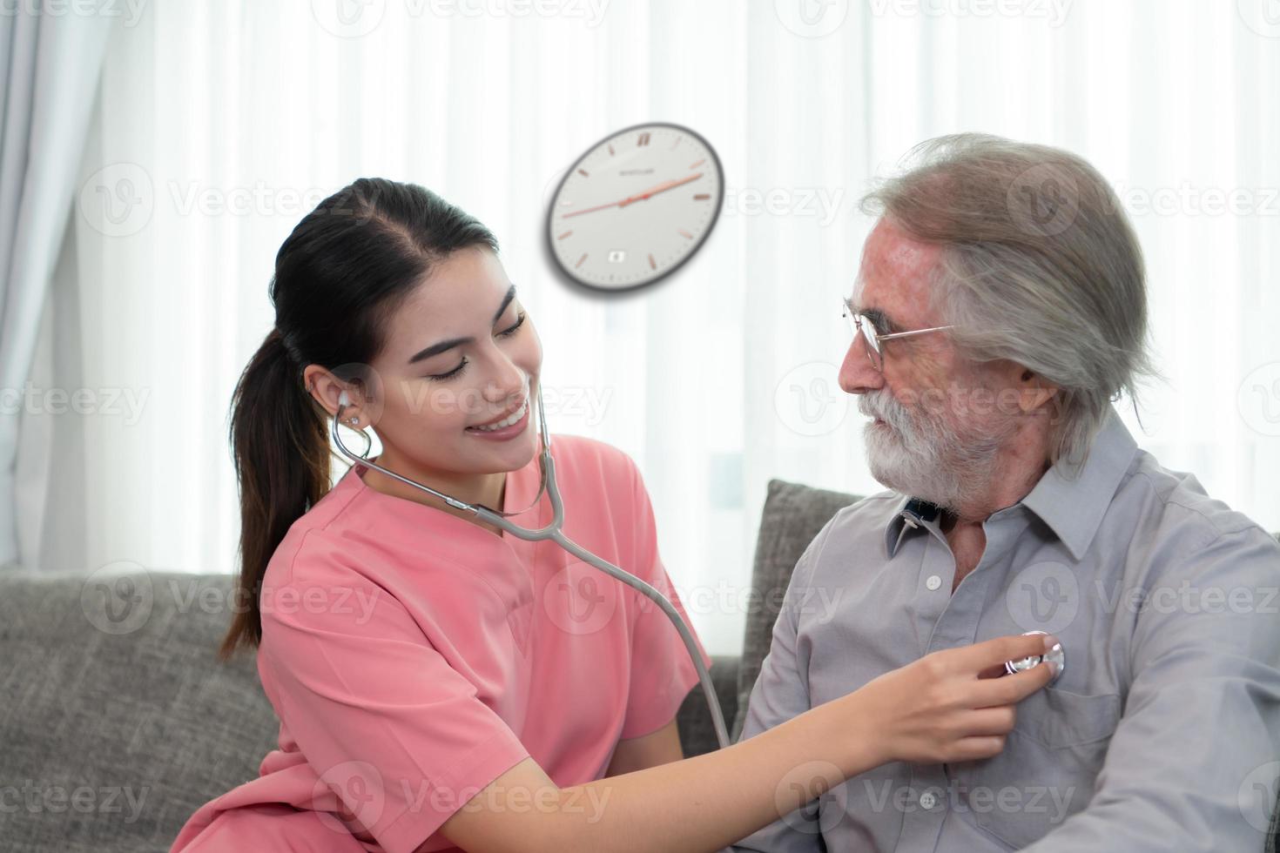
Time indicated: 2:11:43
